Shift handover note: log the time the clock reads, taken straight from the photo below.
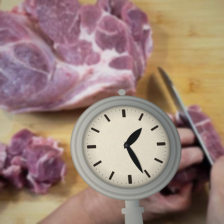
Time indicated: 1:26
